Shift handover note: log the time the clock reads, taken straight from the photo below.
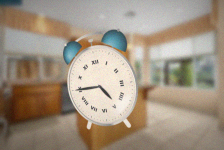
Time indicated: 4:45
